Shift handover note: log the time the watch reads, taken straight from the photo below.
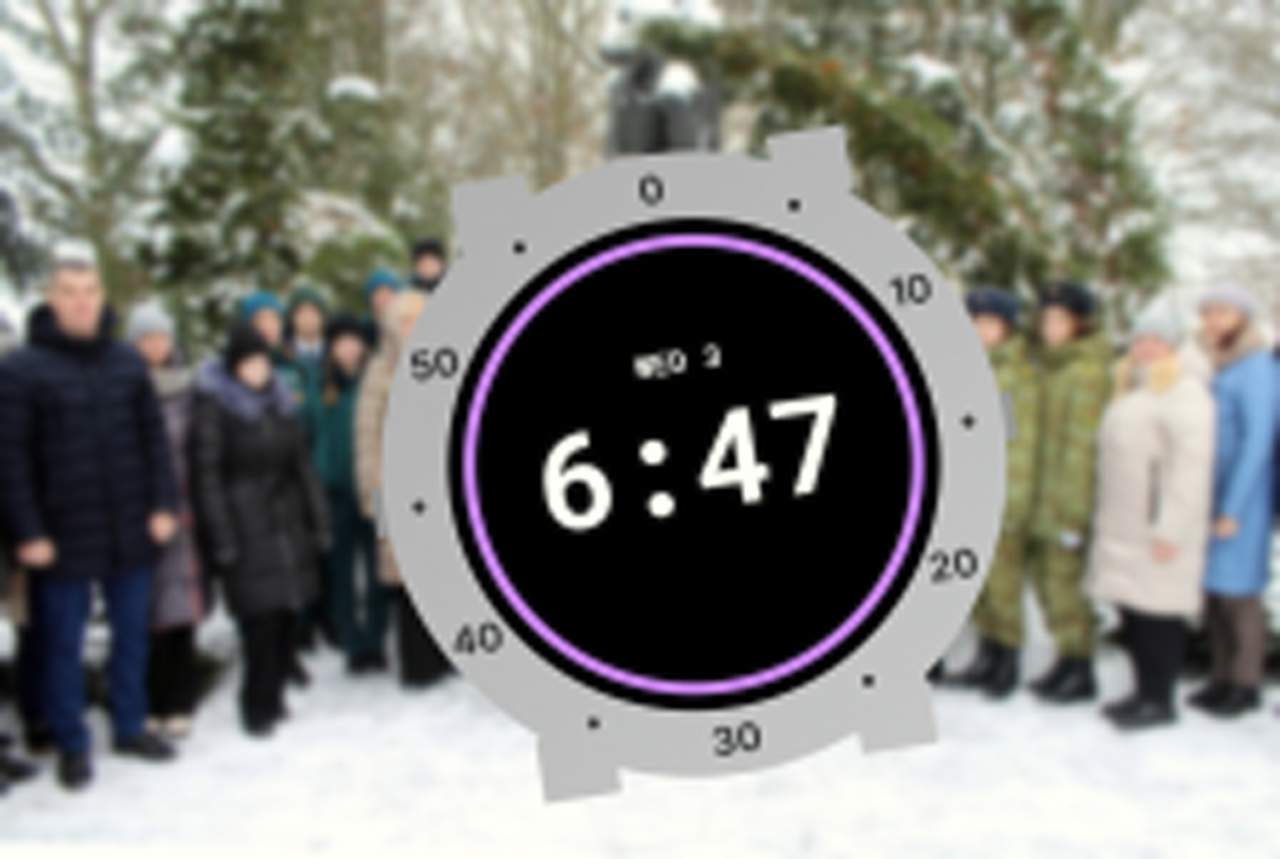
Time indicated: 6:47
